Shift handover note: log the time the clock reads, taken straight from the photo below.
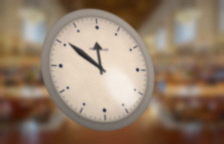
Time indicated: 11:51
